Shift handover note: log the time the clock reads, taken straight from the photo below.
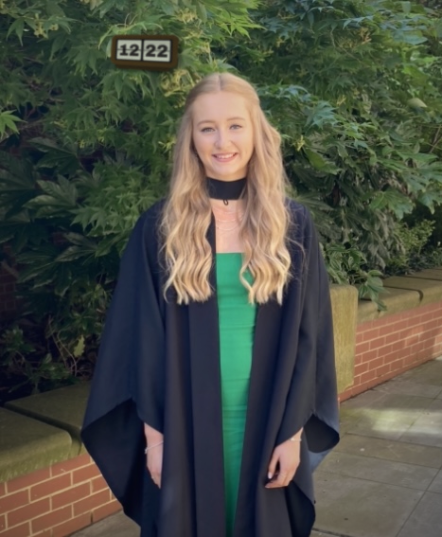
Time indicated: 12:22
